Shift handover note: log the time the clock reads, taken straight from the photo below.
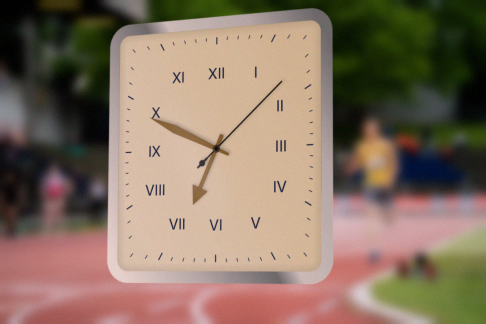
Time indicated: 6:49:08
